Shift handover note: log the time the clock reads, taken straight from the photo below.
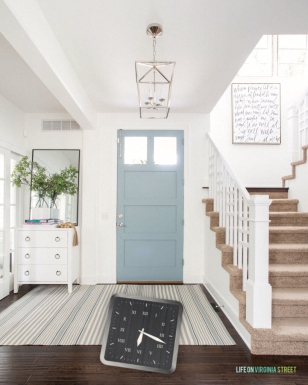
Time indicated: 6:18
